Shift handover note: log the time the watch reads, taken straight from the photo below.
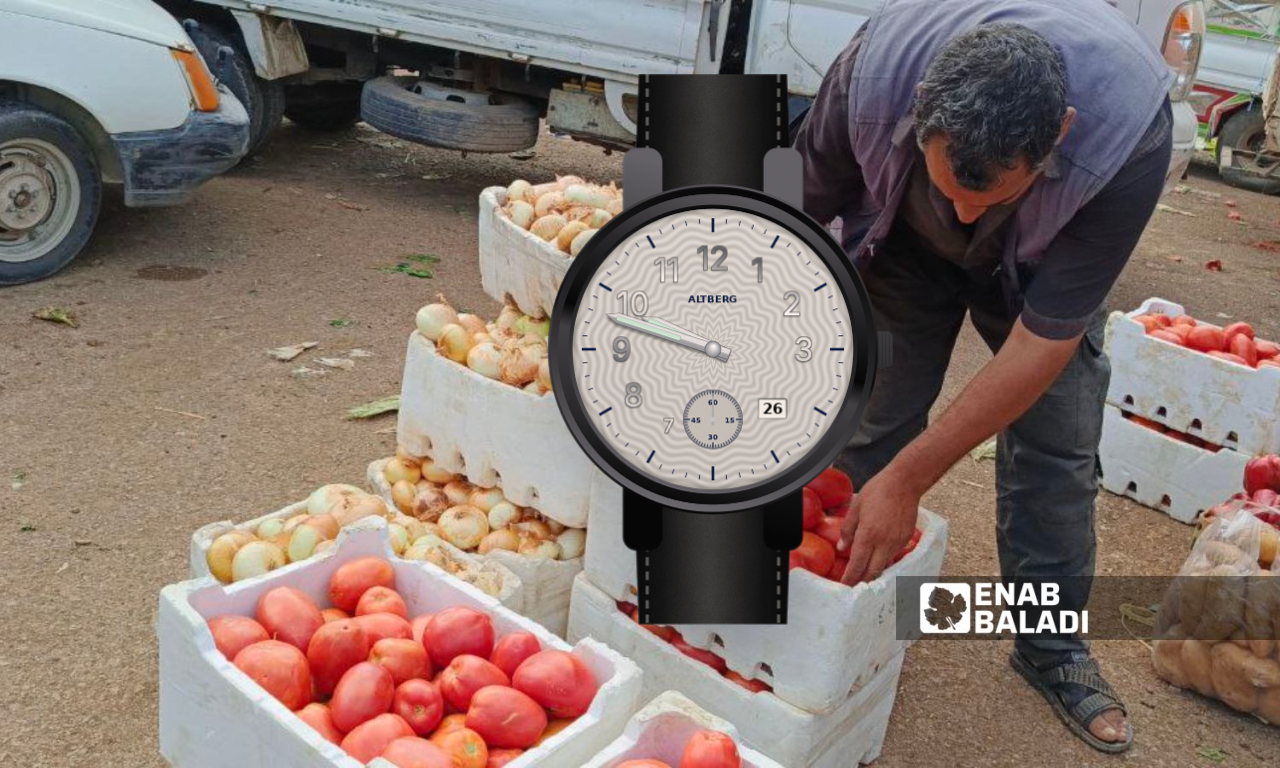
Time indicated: 9:48
